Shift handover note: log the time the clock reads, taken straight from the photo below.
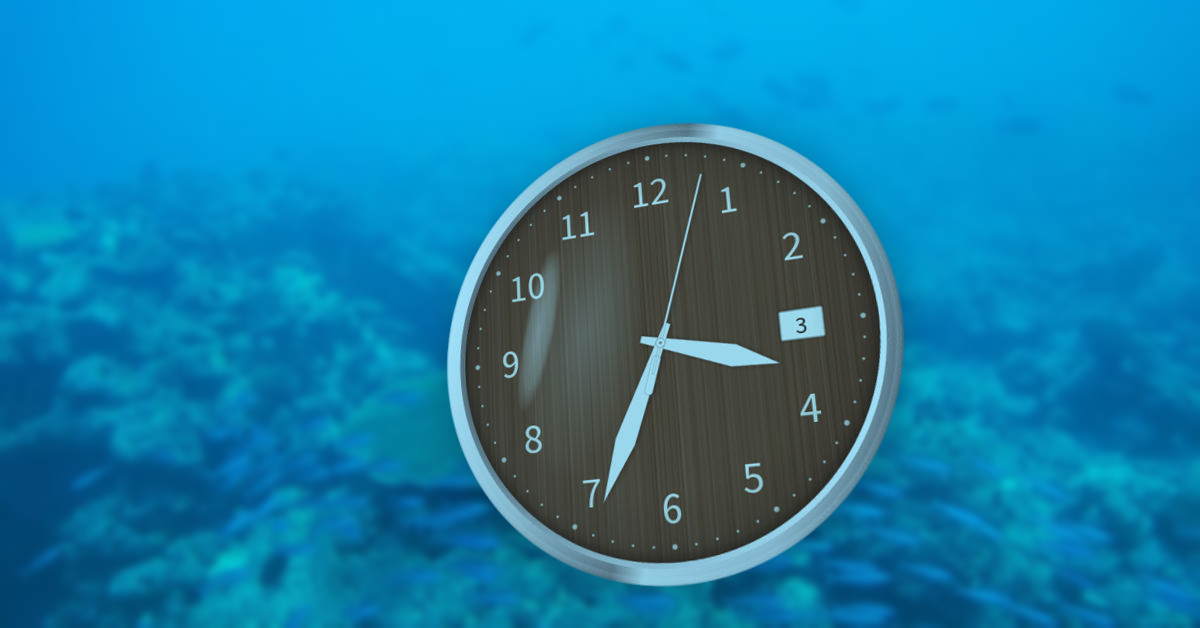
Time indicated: 3:34:03
